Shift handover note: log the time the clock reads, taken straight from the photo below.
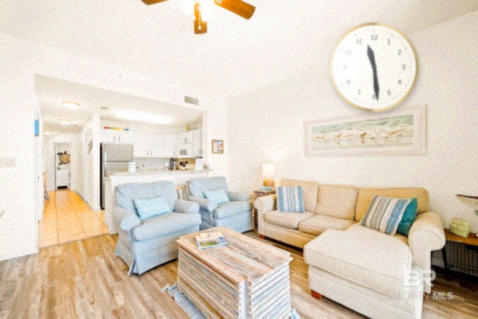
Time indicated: 11:29
